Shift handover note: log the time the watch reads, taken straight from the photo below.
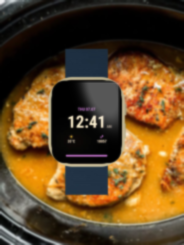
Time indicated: 12:41
